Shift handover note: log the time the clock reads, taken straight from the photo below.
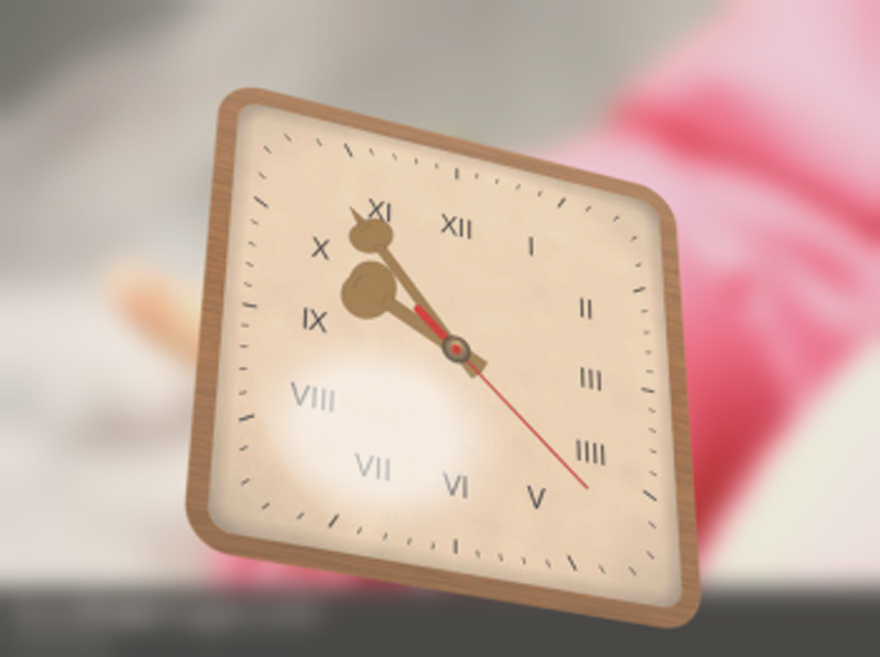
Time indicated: 9:53:22
